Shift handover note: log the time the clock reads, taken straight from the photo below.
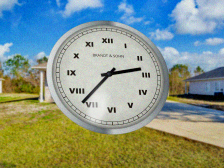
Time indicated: 2:37
